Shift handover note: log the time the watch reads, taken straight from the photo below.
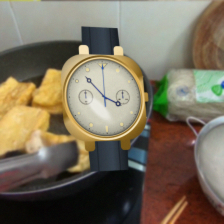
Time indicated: 3:53
